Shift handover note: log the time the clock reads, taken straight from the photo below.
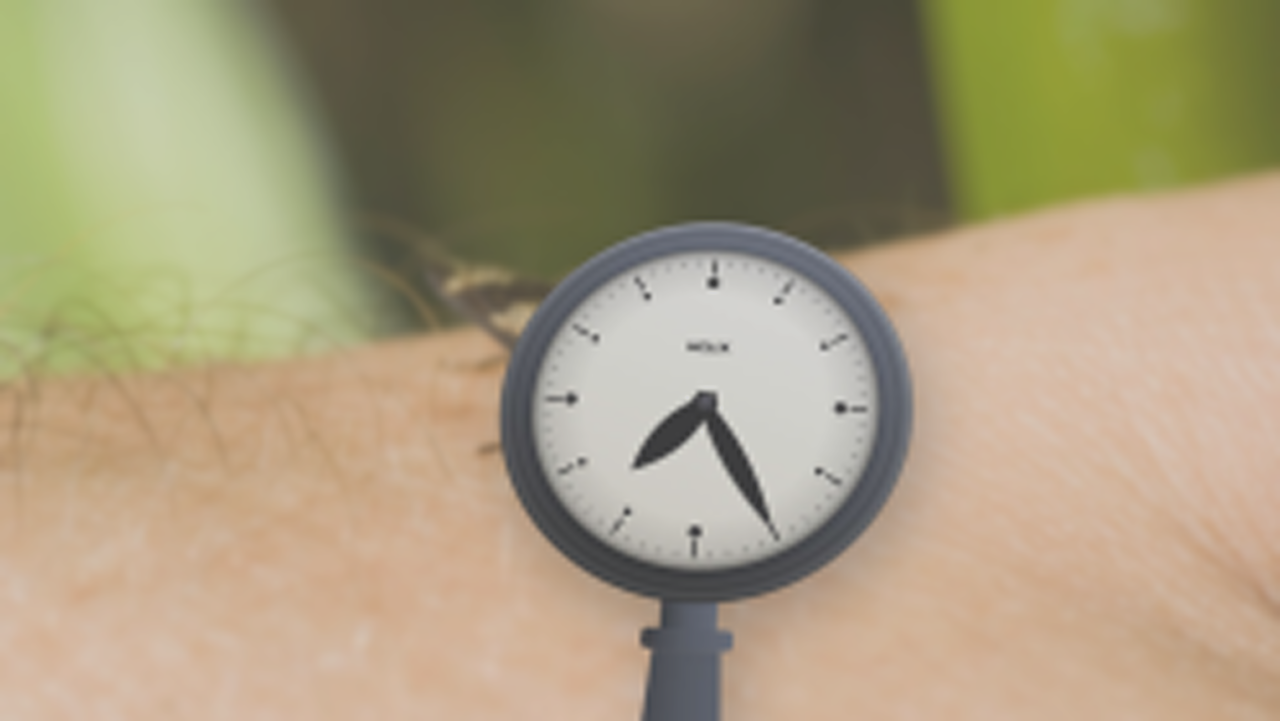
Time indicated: 7:25
